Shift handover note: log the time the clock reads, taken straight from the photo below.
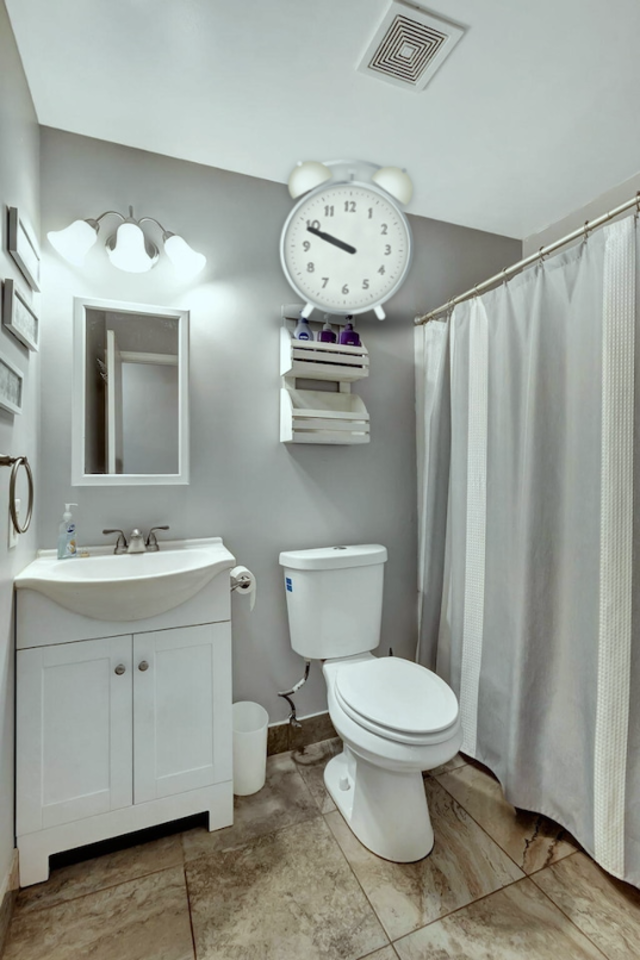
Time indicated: 9:49
